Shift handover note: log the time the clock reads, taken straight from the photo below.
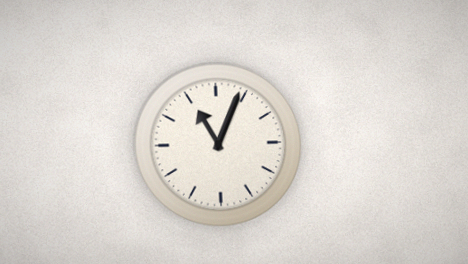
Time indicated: 11:04
